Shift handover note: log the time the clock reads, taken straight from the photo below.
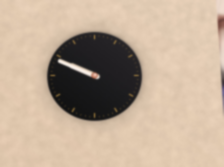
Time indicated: 9:49
